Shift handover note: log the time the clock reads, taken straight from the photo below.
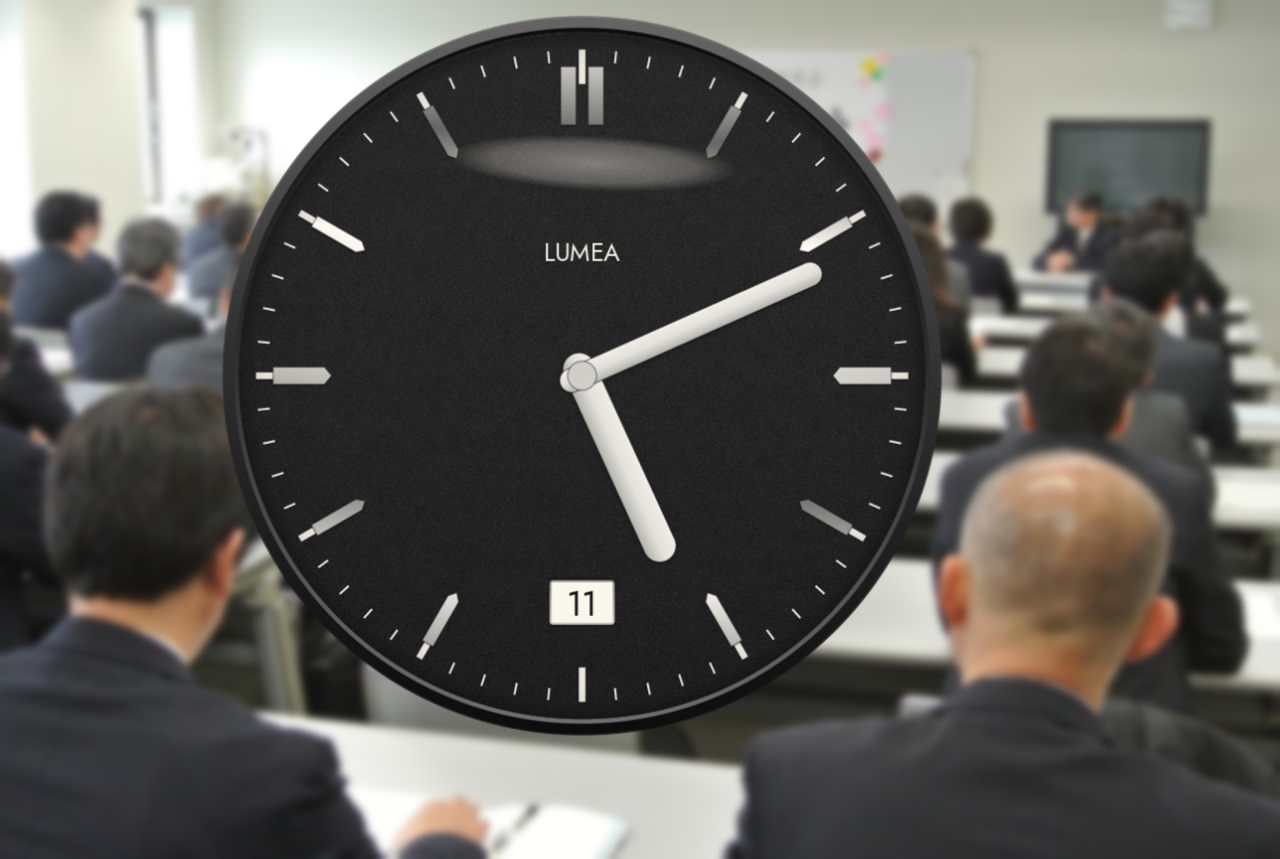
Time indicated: 5:11
